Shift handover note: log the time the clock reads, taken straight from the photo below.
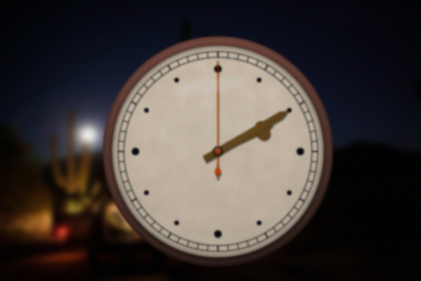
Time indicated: 2:10:00
